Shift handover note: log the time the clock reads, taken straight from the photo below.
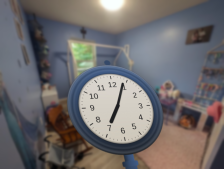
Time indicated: 7:04
